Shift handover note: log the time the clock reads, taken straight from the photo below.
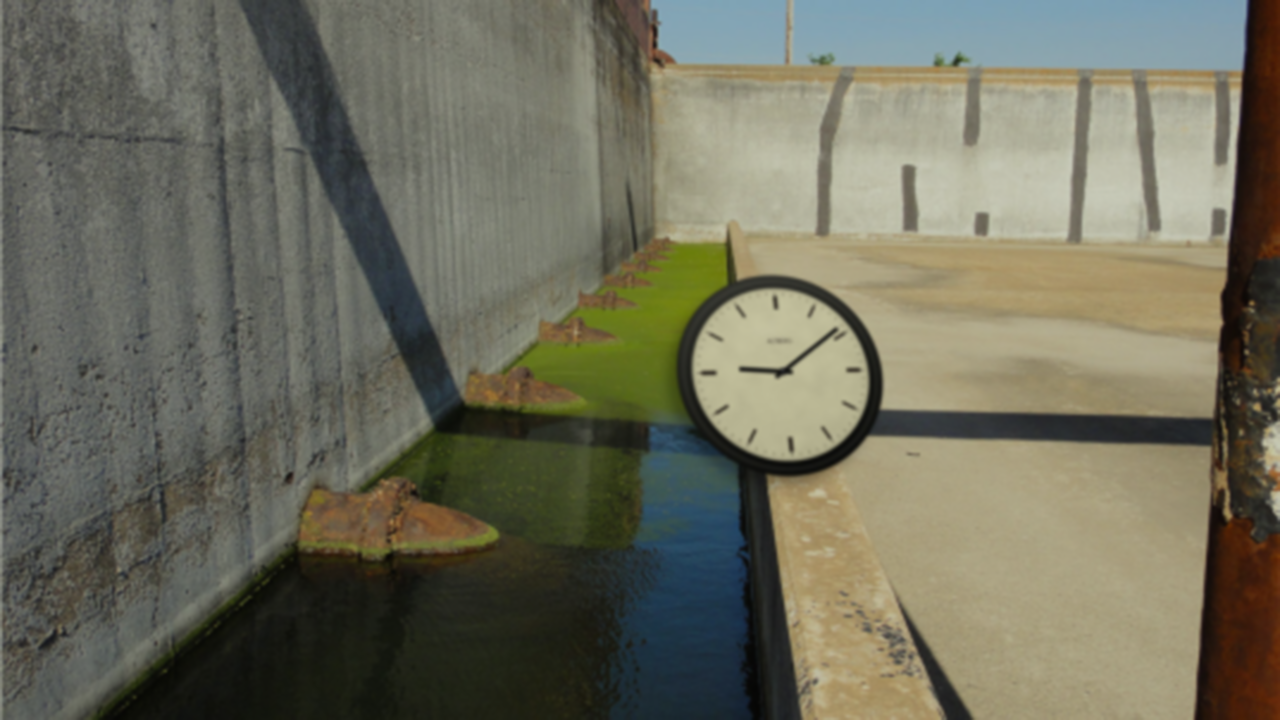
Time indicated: 9:09
